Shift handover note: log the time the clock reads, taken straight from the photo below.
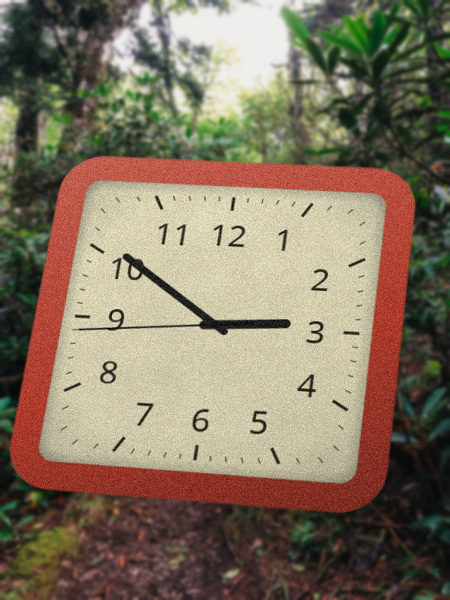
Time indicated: 2:50:44
